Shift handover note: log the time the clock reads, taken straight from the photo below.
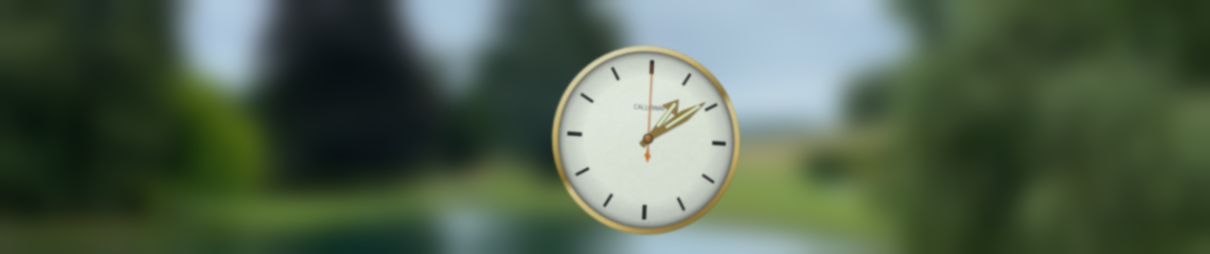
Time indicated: 1:09:00
